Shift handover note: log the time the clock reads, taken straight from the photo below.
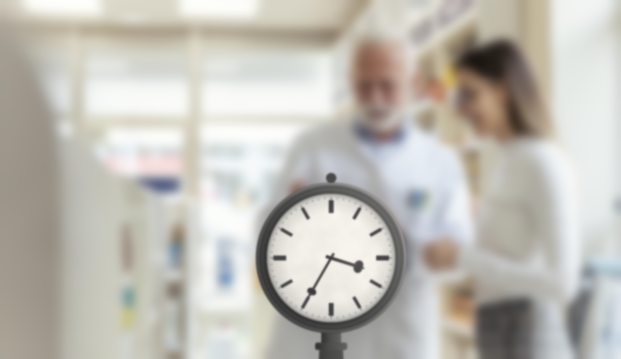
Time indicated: 3:35
